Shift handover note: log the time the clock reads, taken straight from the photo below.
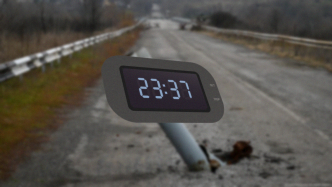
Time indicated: 23:37
